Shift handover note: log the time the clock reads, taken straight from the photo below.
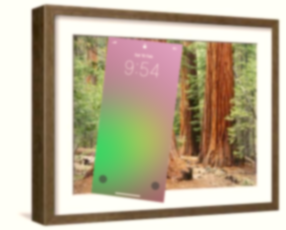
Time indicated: 9:54
